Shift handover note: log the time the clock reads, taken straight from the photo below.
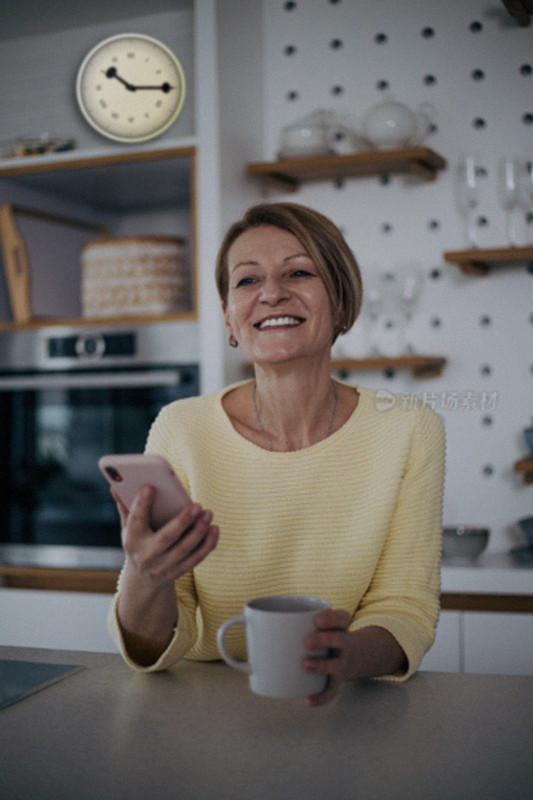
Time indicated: 10:15
